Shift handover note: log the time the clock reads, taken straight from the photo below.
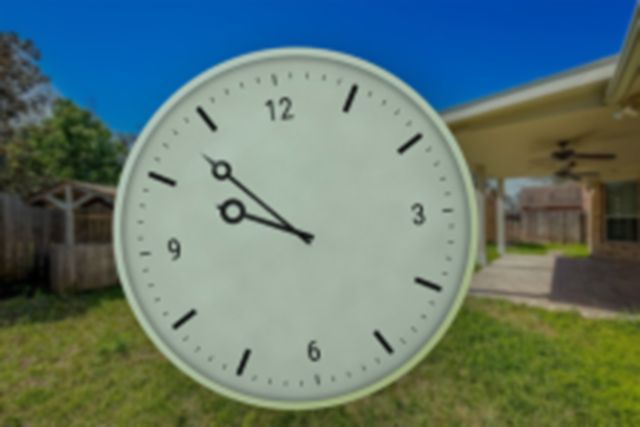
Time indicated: 9:53
